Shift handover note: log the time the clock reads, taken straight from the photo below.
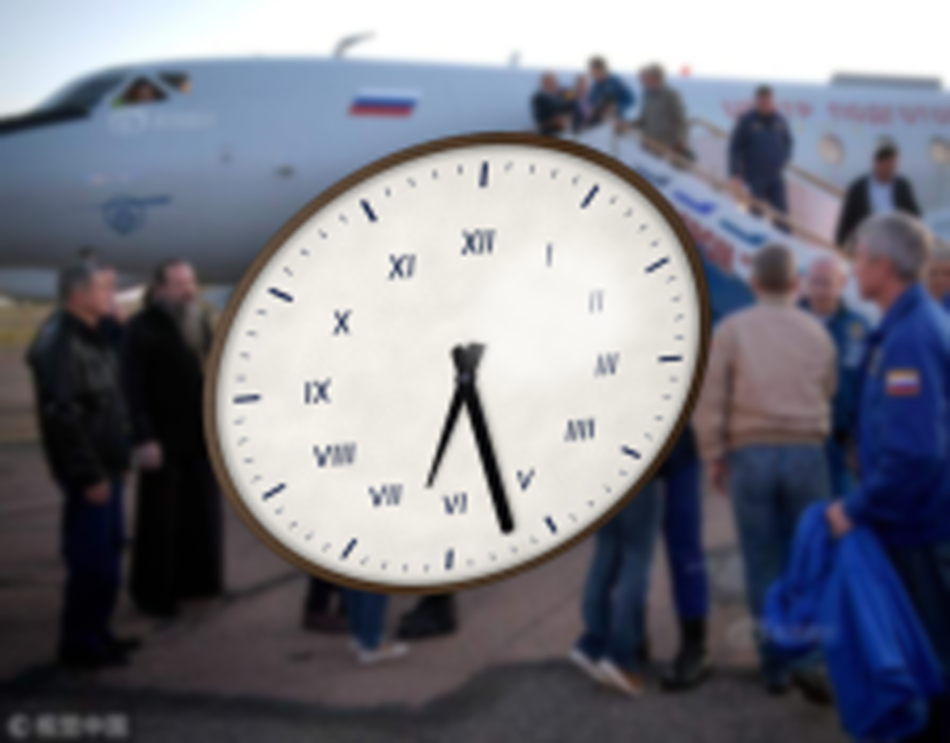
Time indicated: 6:27
